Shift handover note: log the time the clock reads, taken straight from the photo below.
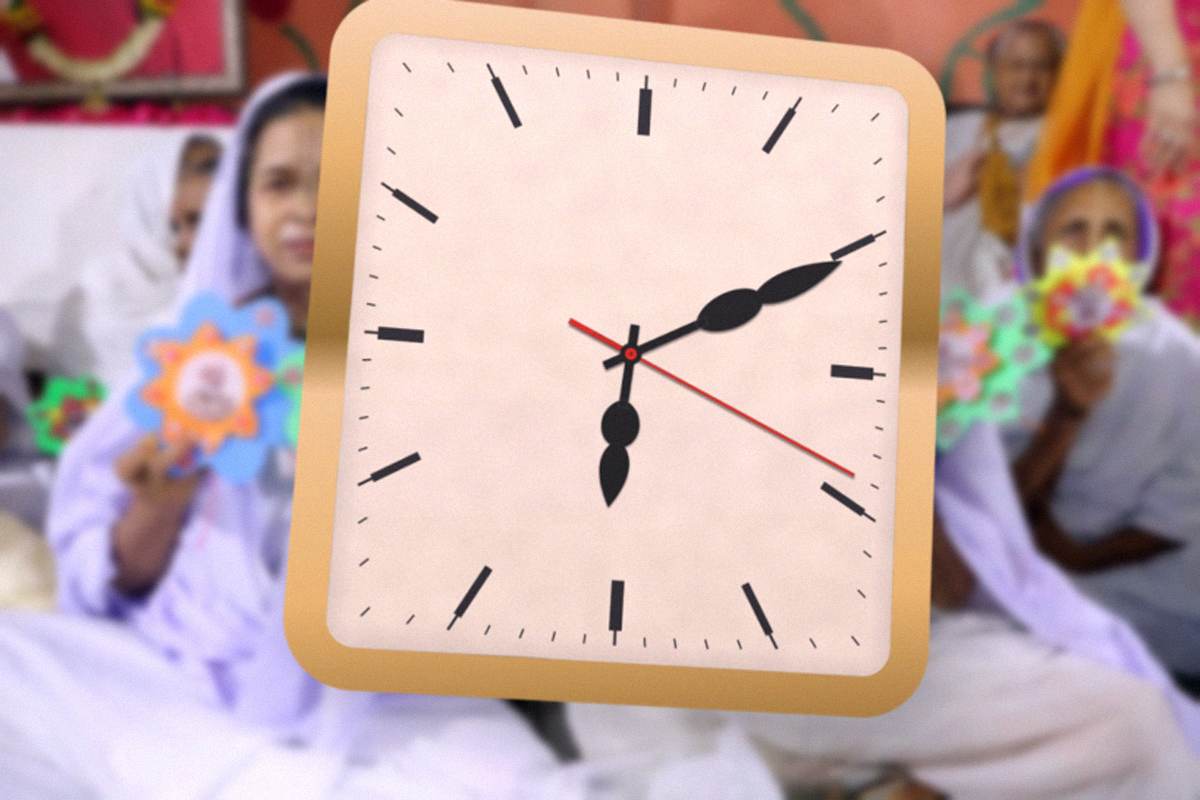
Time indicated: 6:10:19
